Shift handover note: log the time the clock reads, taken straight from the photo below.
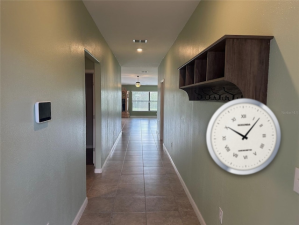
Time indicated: 10:07
